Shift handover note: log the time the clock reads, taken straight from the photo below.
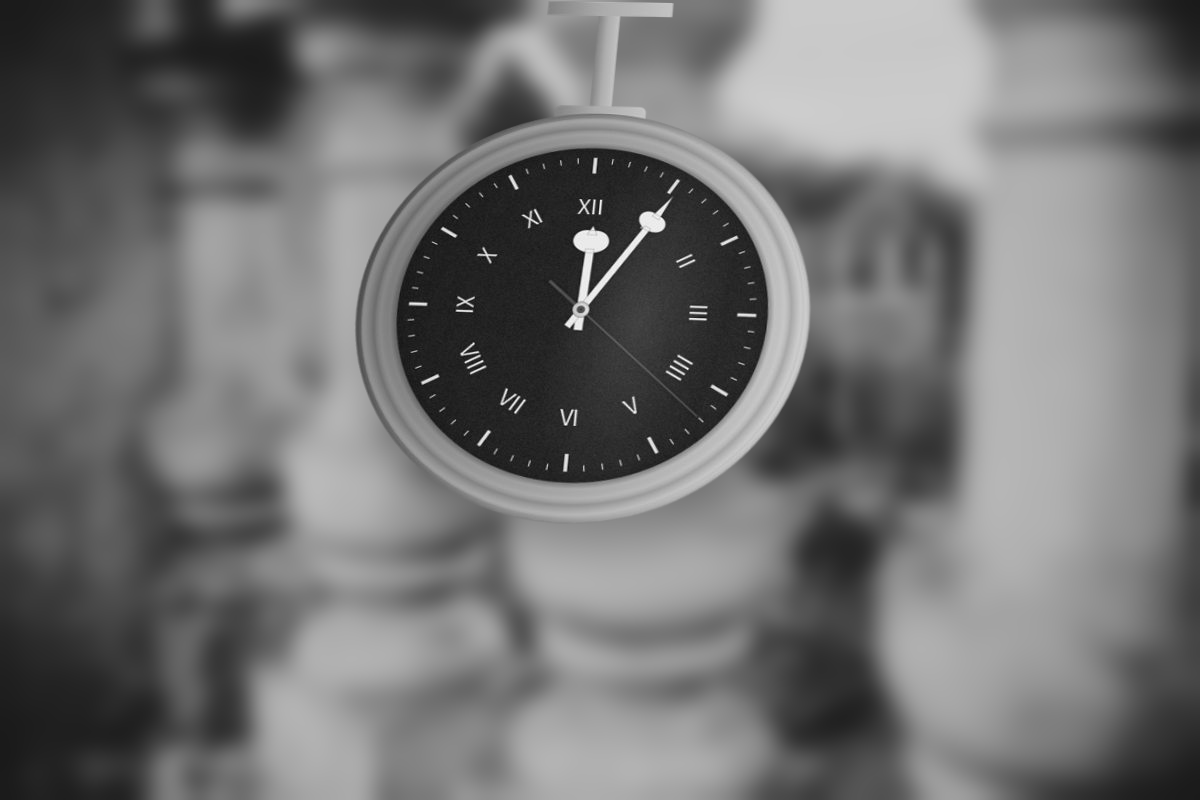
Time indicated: 12:05:22
